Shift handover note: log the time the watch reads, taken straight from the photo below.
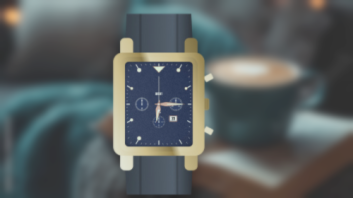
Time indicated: 6:15
